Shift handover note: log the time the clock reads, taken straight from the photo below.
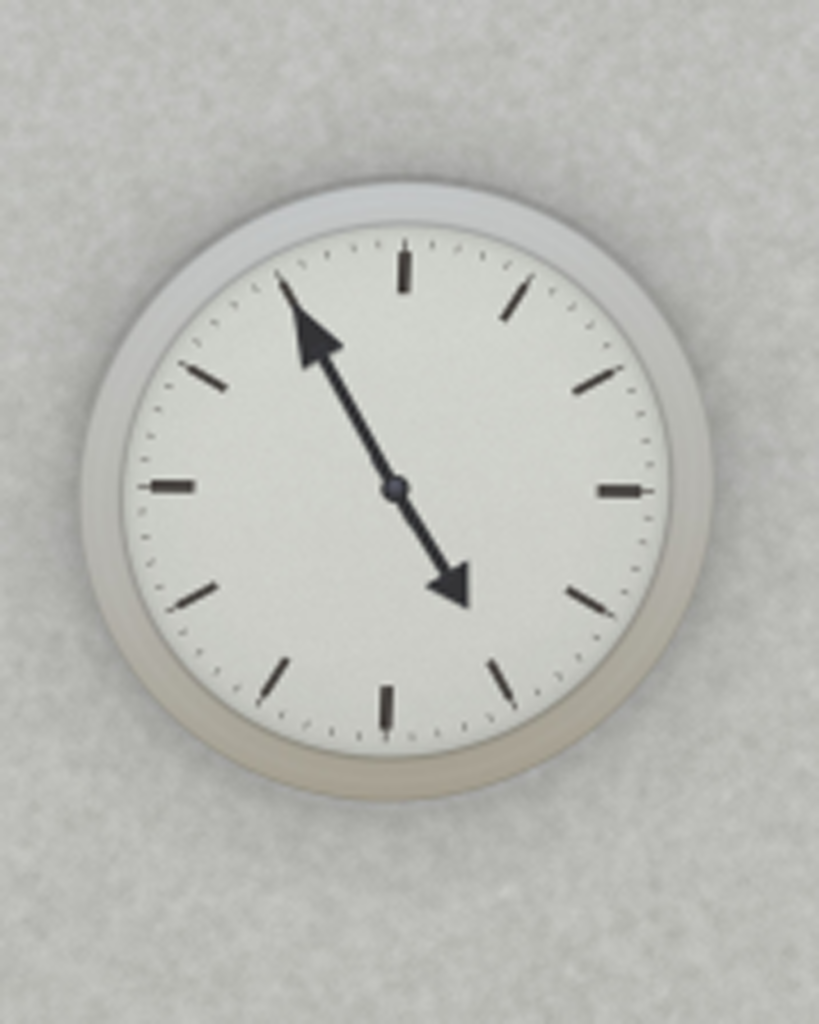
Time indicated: 4:55
